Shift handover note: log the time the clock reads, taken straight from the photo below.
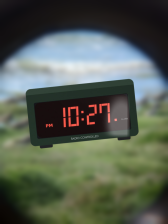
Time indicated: 10:27
